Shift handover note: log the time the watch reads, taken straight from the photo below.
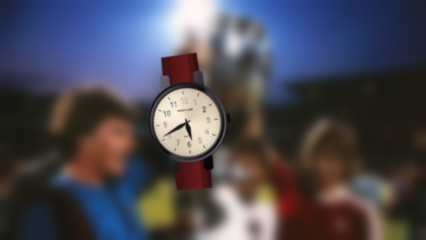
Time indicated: 5:41
